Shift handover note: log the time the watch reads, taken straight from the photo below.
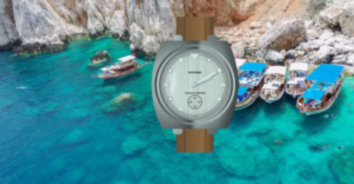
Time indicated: 2:10
